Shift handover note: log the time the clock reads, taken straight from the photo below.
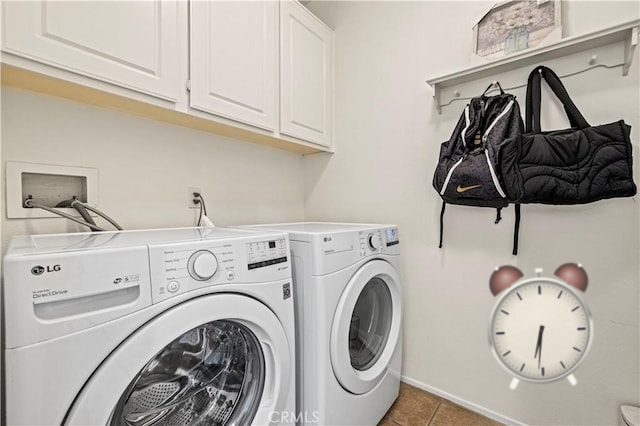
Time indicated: 6:31
